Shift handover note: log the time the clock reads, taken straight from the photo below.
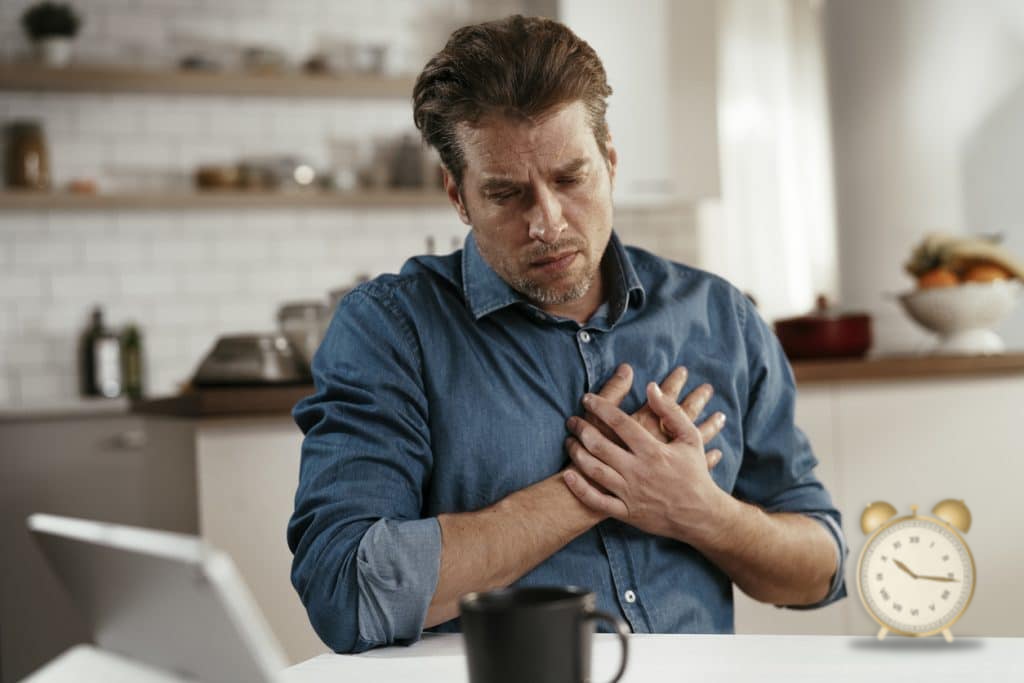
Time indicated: 10:16
